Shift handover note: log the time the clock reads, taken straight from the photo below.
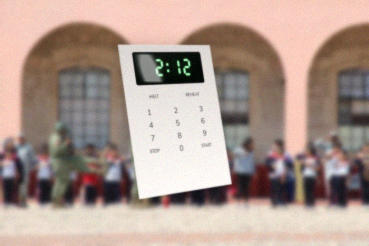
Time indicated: 2:12
